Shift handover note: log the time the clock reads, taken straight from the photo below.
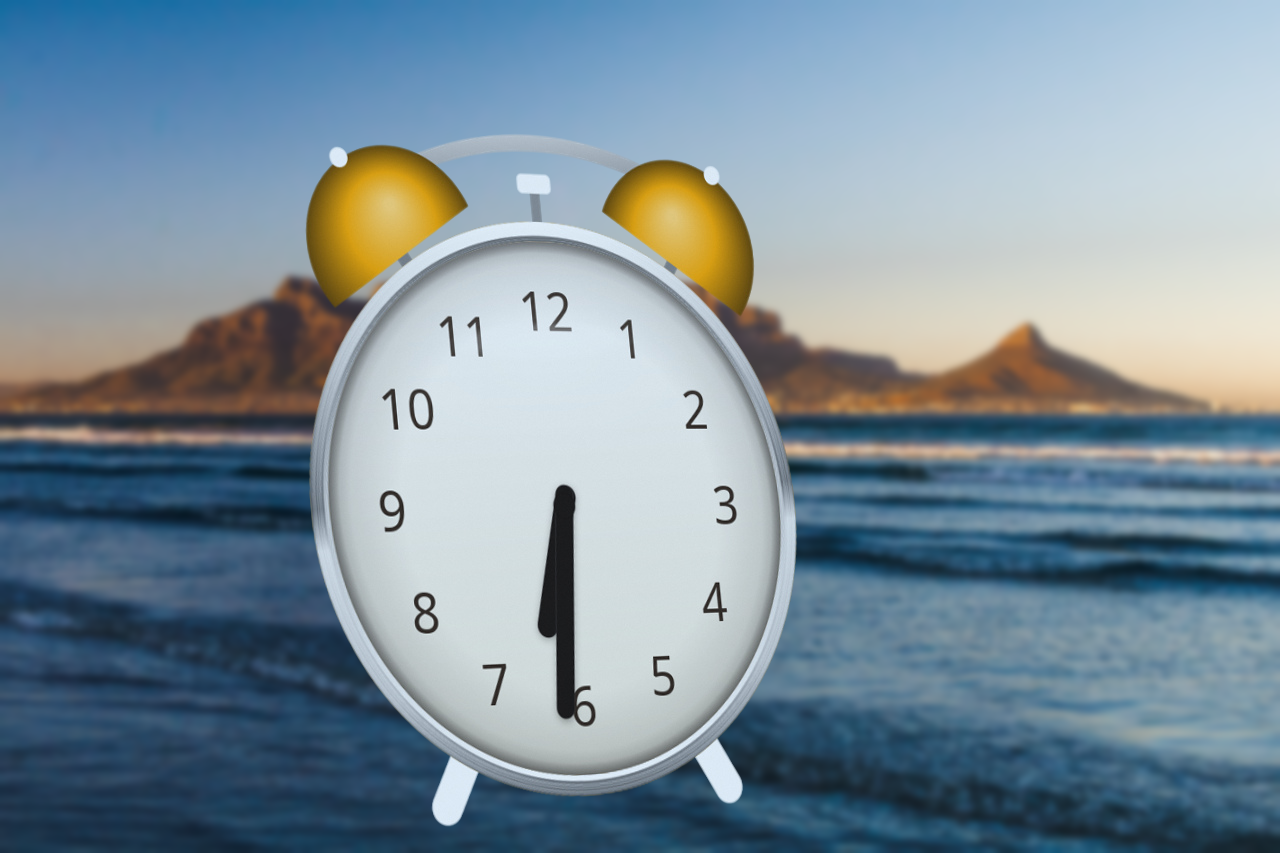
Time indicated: 6:31
